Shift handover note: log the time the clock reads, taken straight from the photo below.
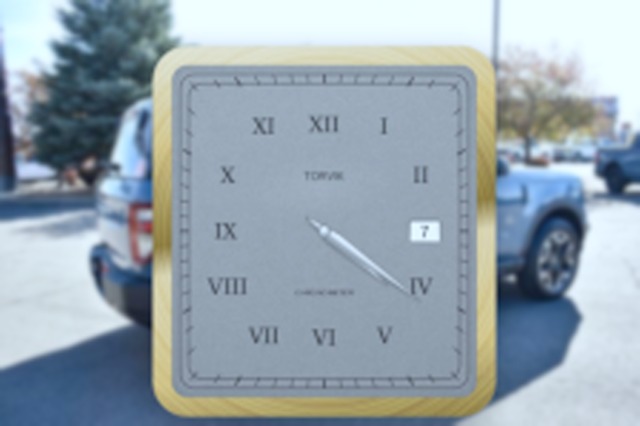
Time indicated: 4:21
